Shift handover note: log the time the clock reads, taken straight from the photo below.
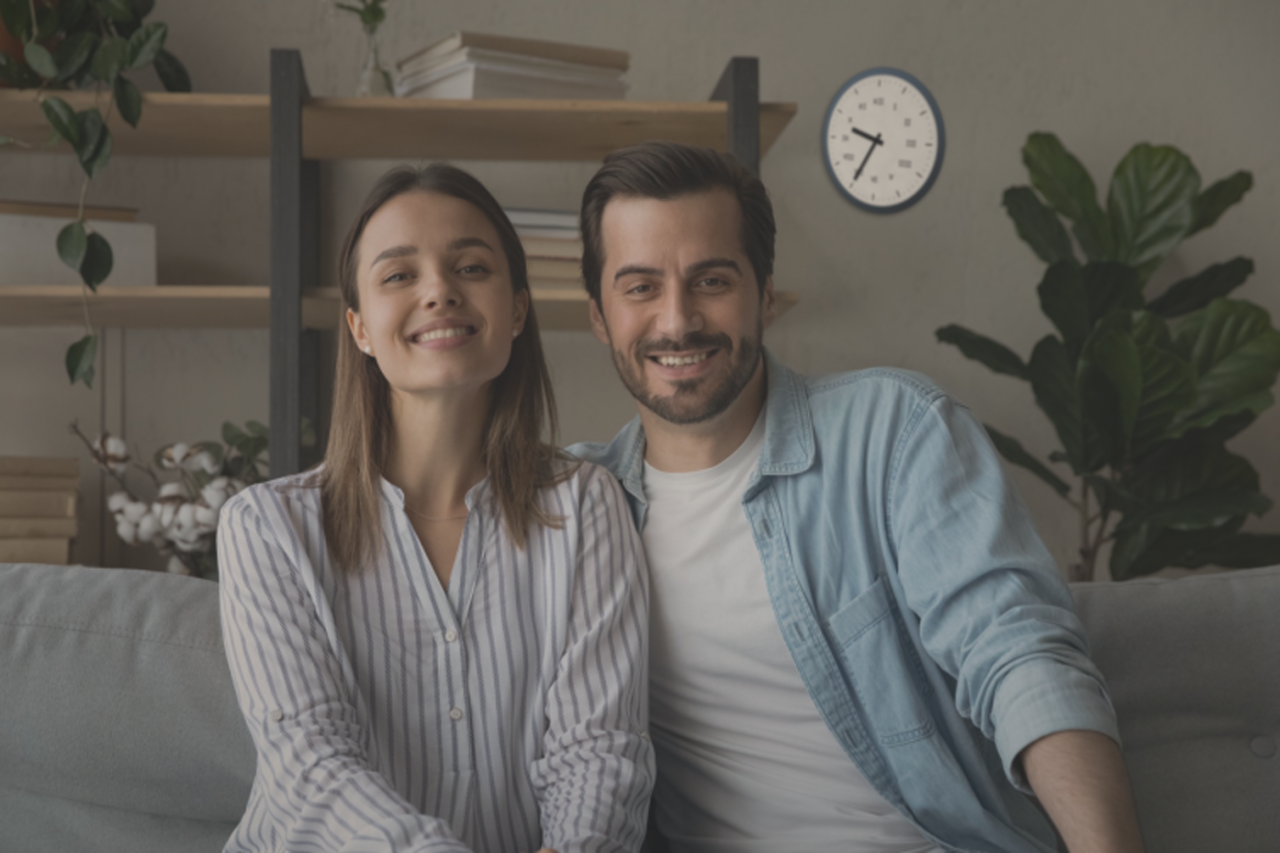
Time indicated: 9:35
